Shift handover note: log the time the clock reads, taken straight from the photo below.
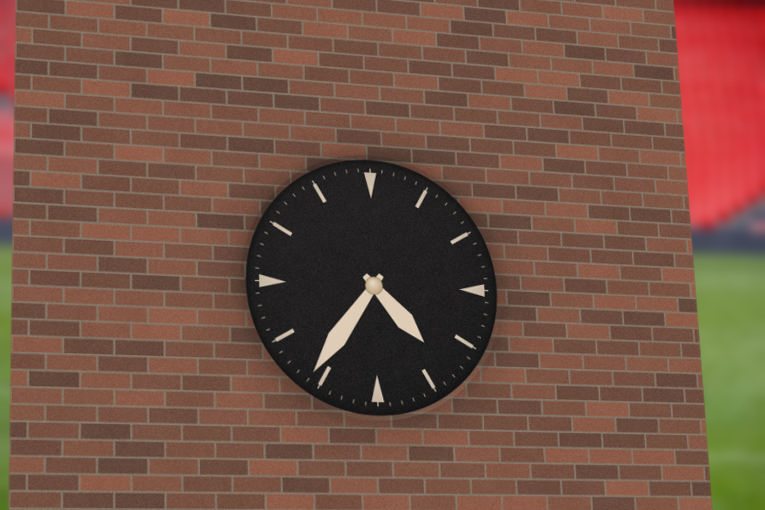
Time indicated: 4:36
